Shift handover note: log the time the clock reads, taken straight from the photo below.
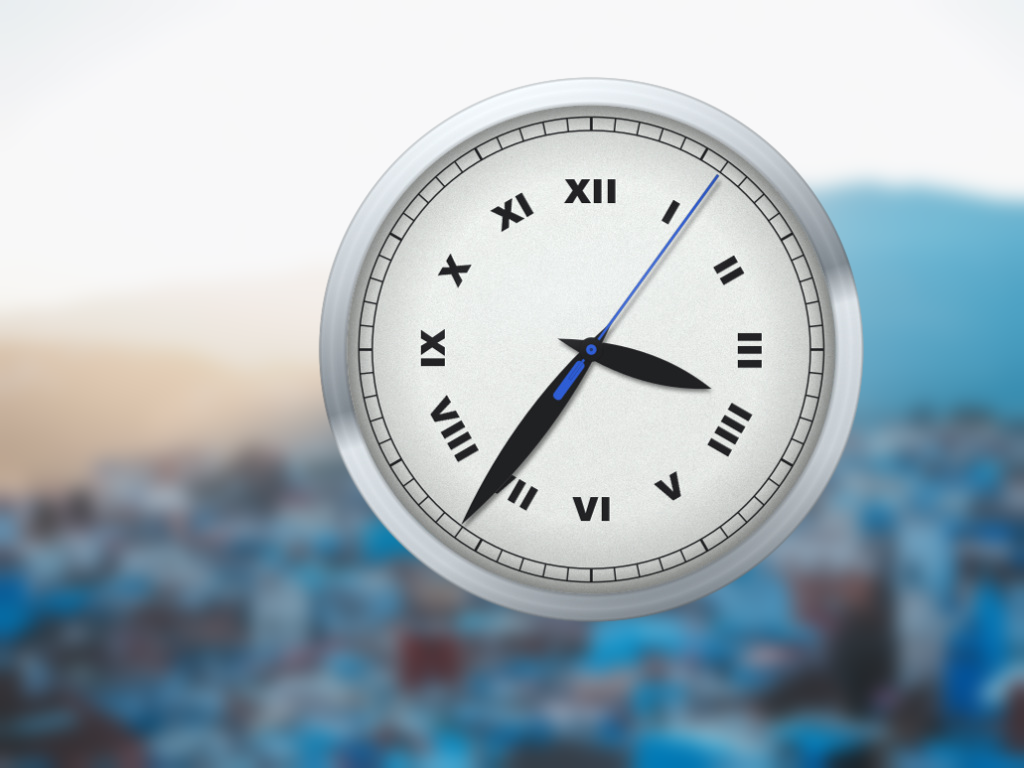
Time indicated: 3:36:06
